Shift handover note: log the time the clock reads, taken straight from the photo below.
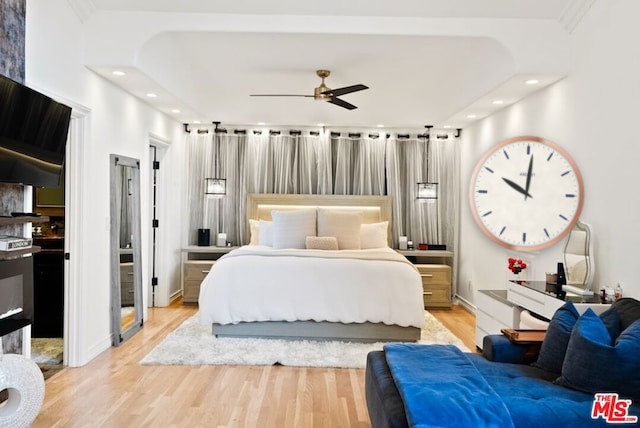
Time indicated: 10:01
